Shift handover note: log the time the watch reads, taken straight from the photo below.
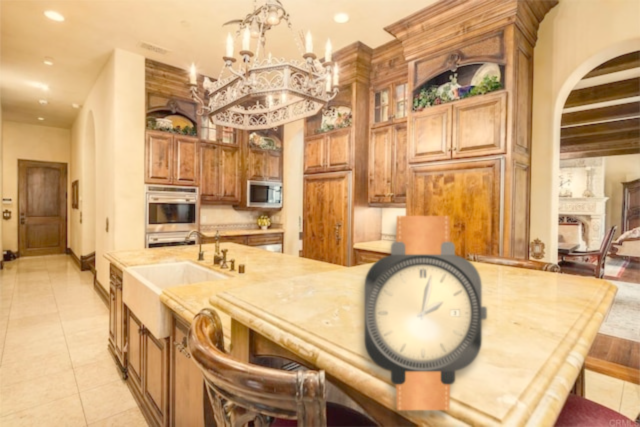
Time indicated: 2:02
